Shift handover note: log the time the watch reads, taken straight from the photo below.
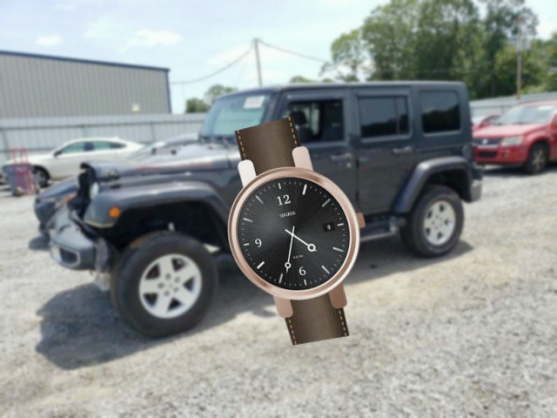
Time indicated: 4:34
